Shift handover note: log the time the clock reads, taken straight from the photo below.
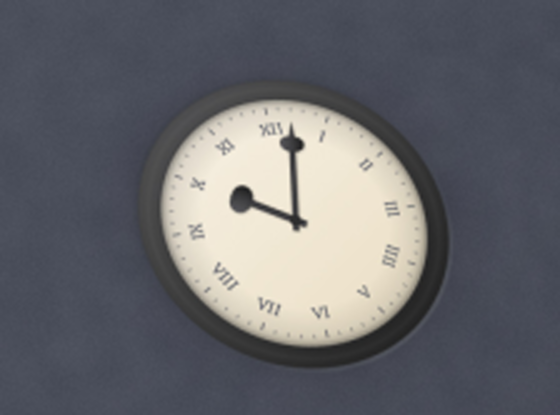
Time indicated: 10:02
